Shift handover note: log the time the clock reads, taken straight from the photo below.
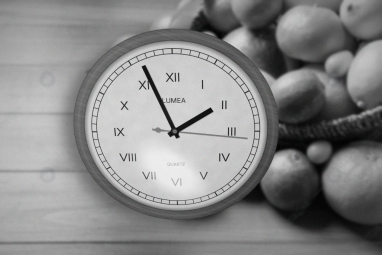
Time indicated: 1:56:16
